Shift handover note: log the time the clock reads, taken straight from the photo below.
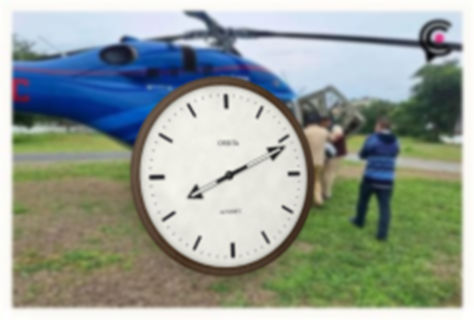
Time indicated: 8:11
